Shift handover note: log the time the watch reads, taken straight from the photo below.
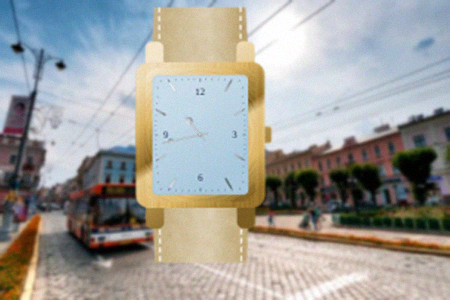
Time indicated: 10:43
